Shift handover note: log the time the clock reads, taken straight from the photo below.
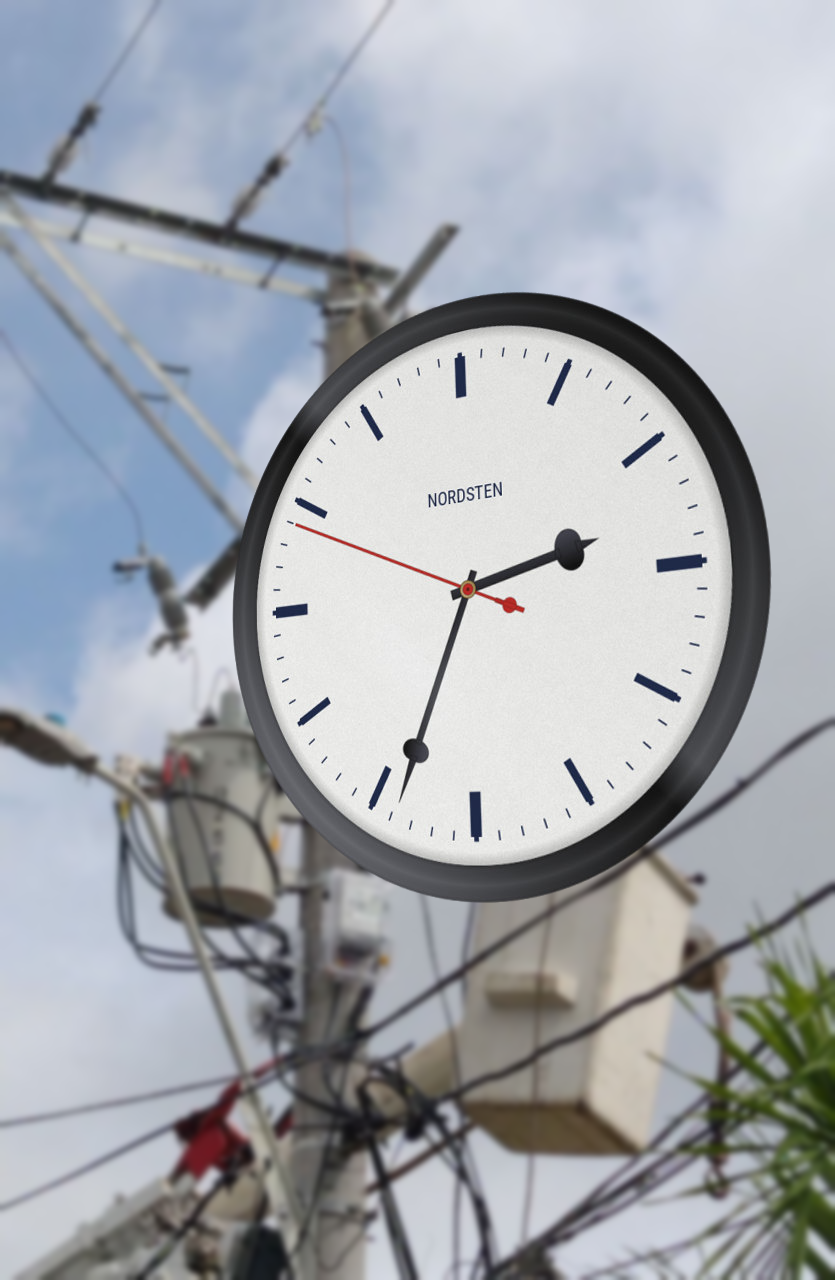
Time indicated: 2:33:49
